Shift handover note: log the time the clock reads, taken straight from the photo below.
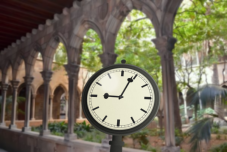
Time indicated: 9:04
